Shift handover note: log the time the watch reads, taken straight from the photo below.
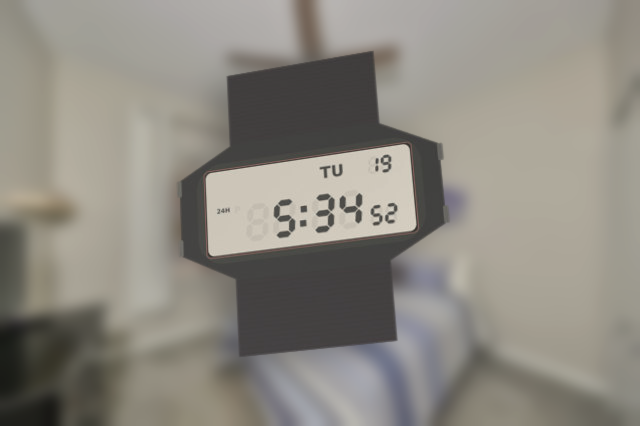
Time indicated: 5:34:52
